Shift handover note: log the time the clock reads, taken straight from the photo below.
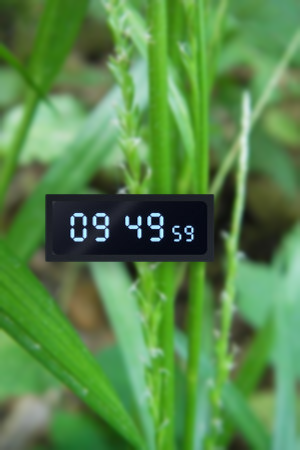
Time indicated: 9:49:59
